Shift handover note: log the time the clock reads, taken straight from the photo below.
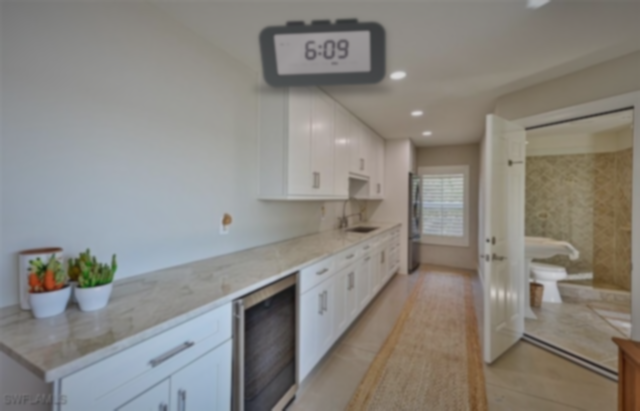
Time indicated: 6:09
